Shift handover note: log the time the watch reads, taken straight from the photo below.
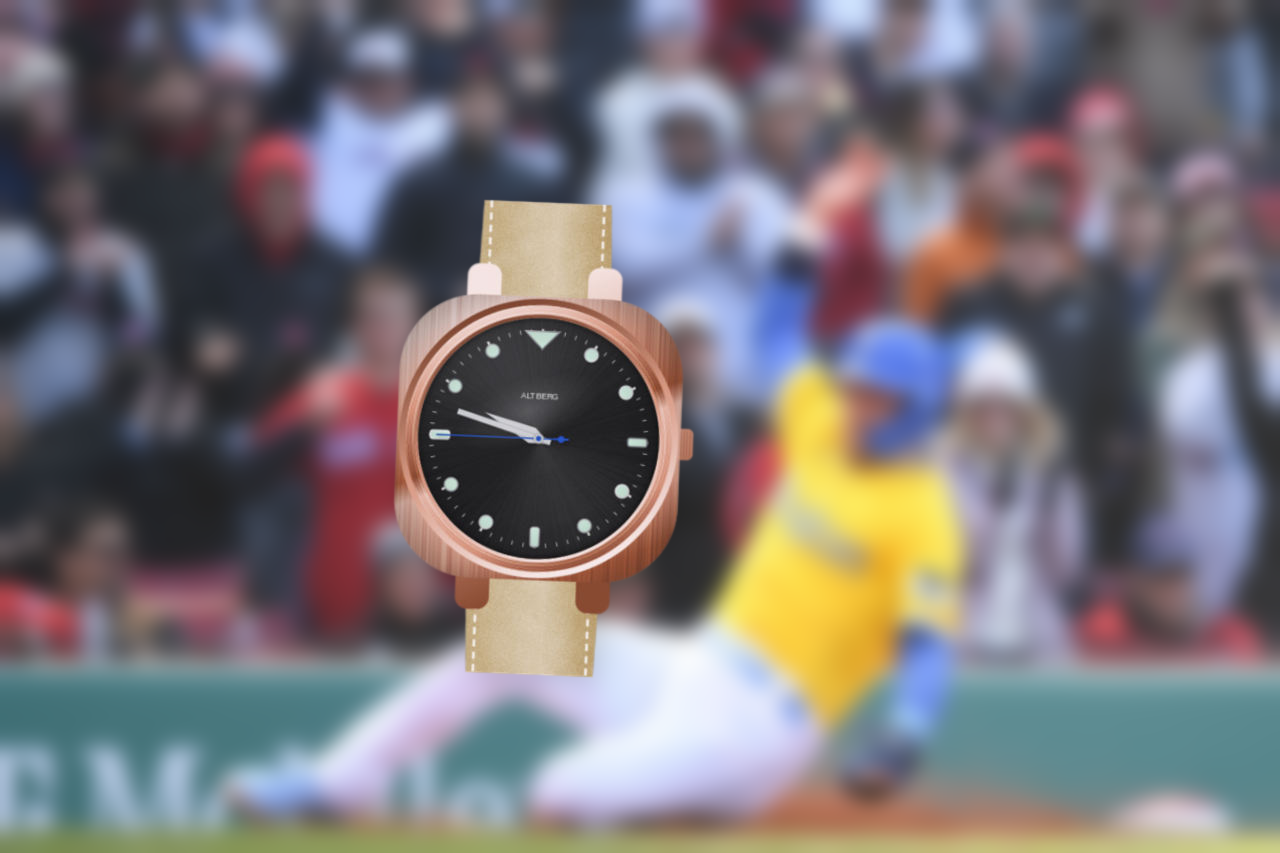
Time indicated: 9:47:45
